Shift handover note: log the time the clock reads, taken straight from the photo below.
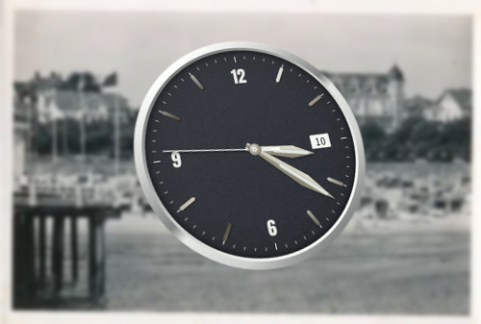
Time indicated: 3:21:46
